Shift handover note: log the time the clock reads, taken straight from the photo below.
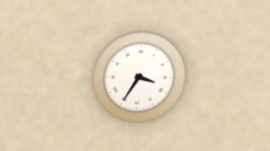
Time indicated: 3:35
